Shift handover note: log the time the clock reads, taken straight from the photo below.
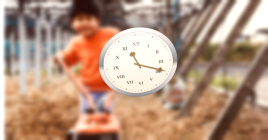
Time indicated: 11:19
